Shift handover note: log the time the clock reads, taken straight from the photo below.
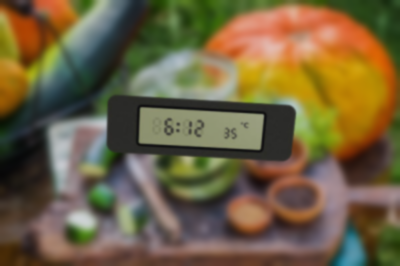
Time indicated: 6:12
